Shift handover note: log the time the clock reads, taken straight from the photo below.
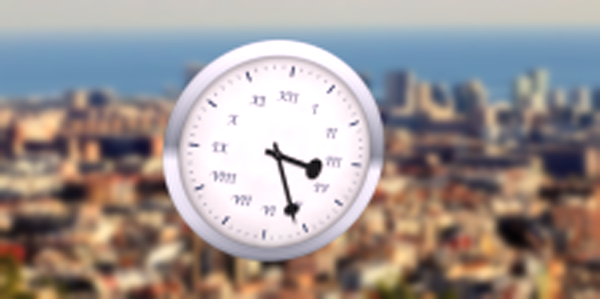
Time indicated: 3:26
